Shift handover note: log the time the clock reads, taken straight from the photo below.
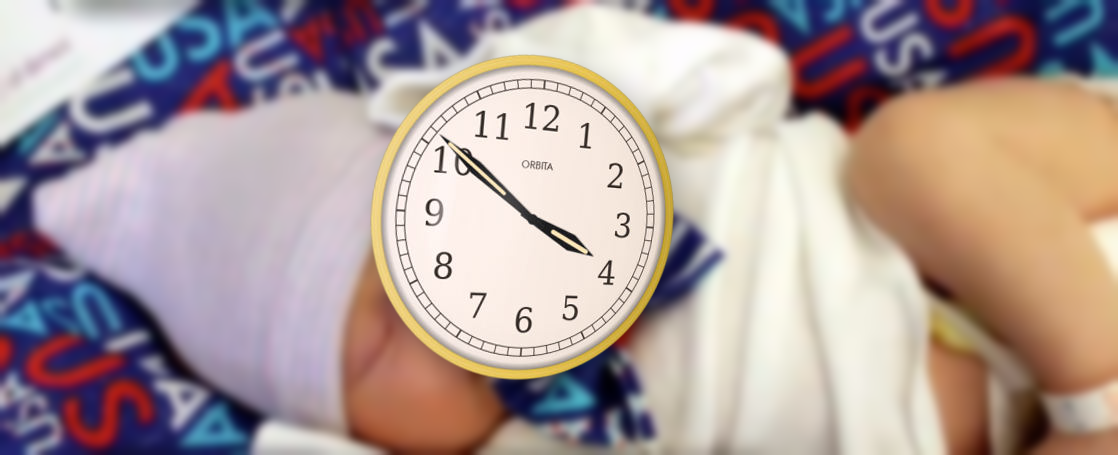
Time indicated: 3:51
